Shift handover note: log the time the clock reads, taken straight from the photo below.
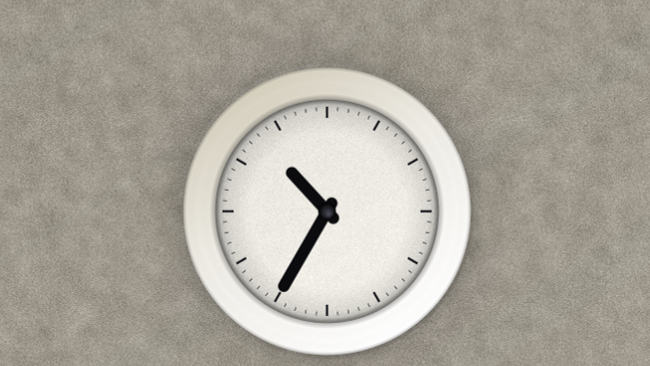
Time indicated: 10:35
